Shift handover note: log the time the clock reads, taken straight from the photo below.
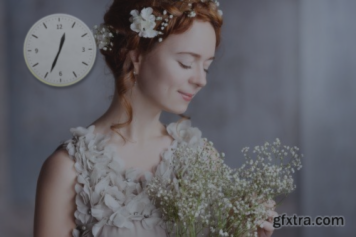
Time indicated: 12:34
